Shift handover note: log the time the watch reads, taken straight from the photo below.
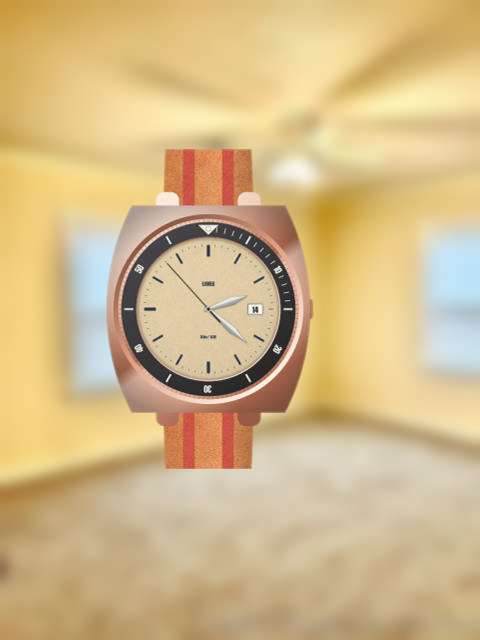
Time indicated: 2:21:53
